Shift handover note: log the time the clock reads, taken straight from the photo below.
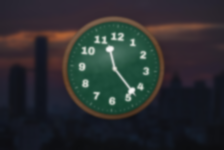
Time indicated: 11:23
